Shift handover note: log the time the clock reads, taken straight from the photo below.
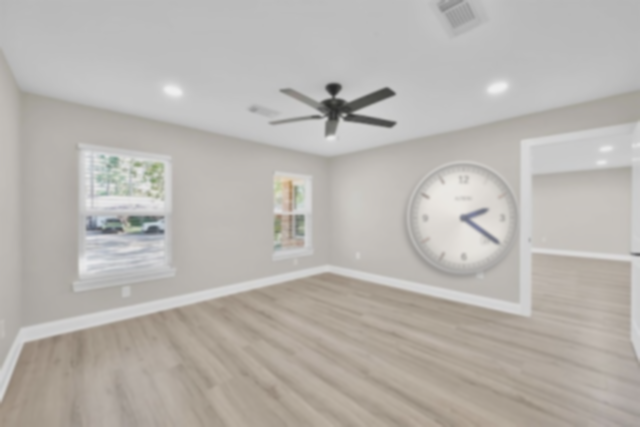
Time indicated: 2:21
